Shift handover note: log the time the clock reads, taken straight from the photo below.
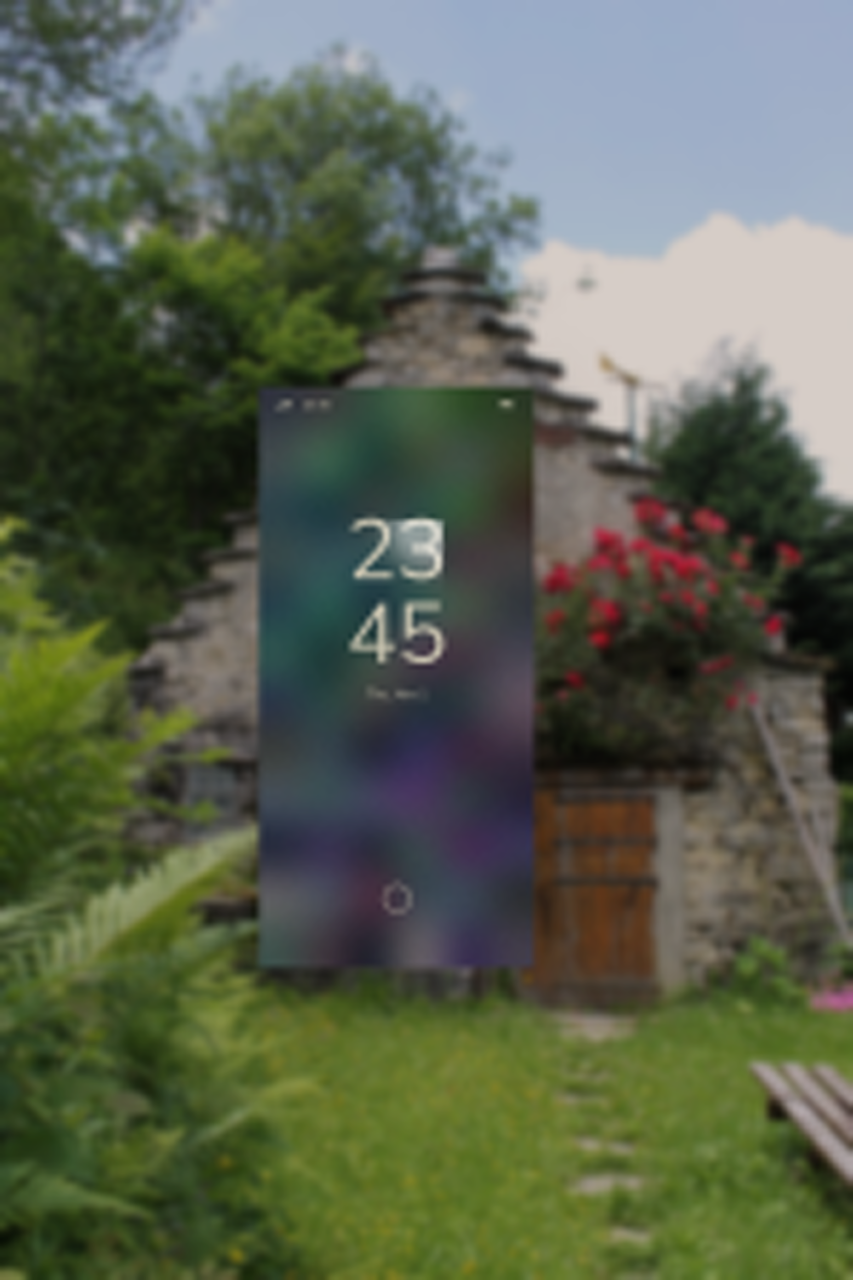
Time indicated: 23:45
